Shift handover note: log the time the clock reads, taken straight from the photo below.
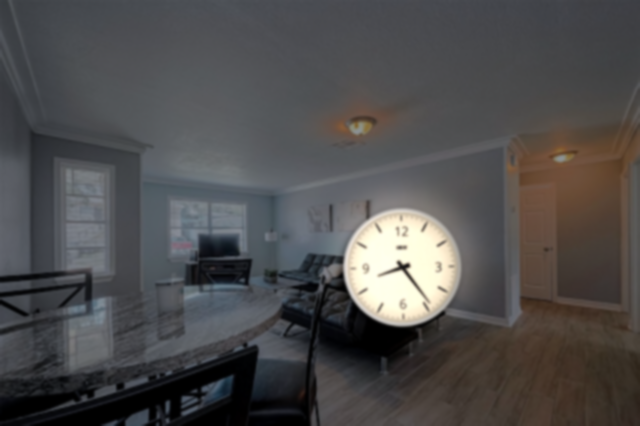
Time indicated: 8:24
